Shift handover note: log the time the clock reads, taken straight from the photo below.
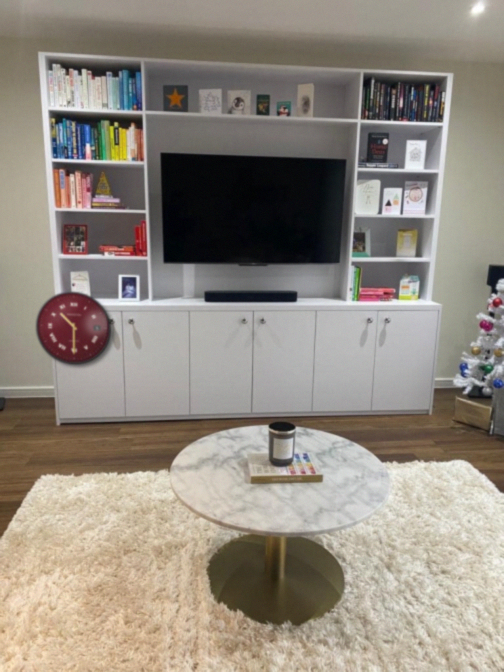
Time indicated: 10:30
